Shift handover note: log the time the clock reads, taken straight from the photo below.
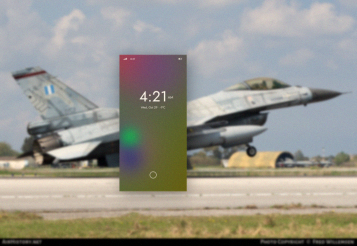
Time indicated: 4:21
